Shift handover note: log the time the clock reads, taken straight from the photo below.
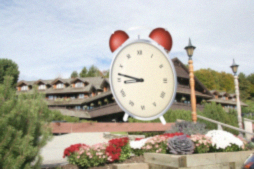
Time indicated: 8:47
